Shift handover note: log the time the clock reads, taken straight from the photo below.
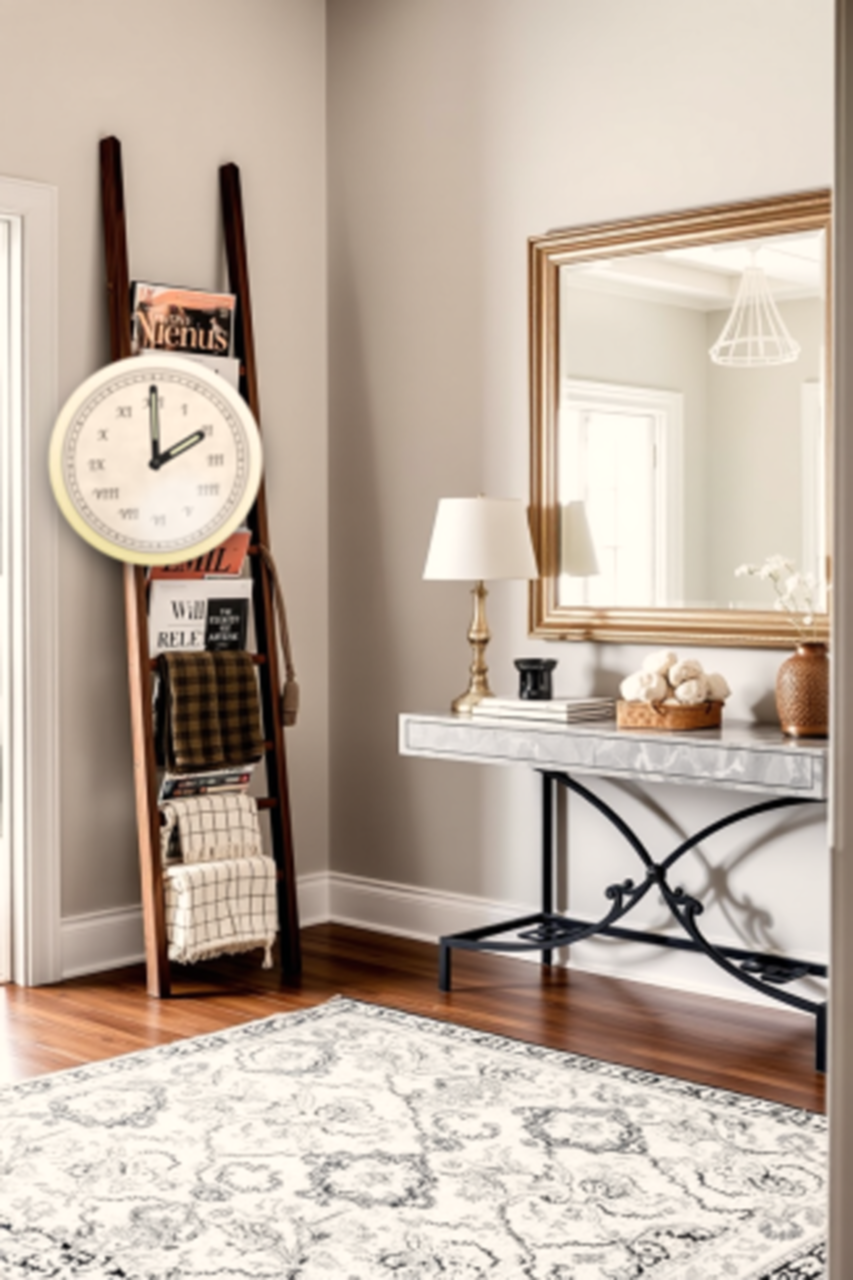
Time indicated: 2:00
